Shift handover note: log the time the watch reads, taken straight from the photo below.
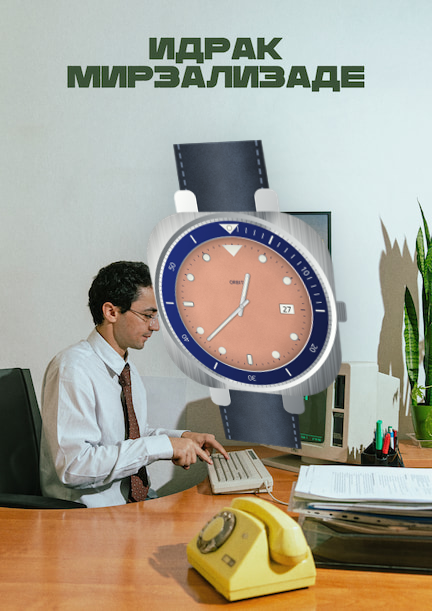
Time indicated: 12:38
